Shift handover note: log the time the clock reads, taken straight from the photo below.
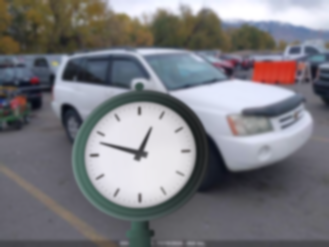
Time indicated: 12:48
